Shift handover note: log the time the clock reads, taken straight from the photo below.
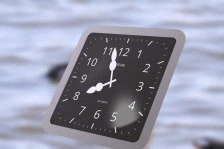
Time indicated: 7:57
